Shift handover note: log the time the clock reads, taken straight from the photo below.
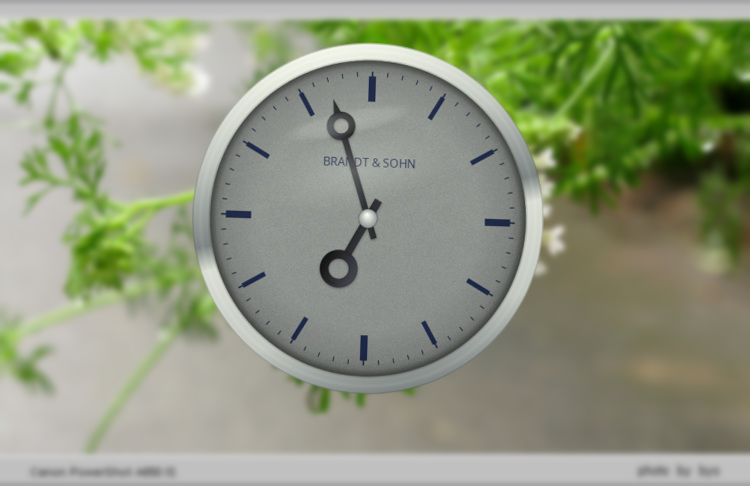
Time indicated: 6:57
